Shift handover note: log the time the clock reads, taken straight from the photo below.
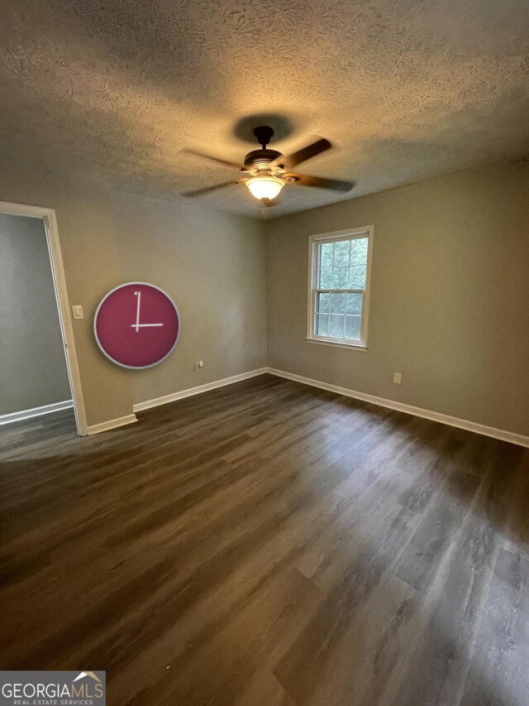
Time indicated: 3:01
